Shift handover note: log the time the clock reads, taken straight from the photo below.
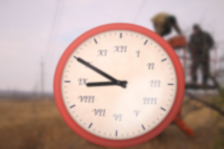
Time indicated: 8:50
